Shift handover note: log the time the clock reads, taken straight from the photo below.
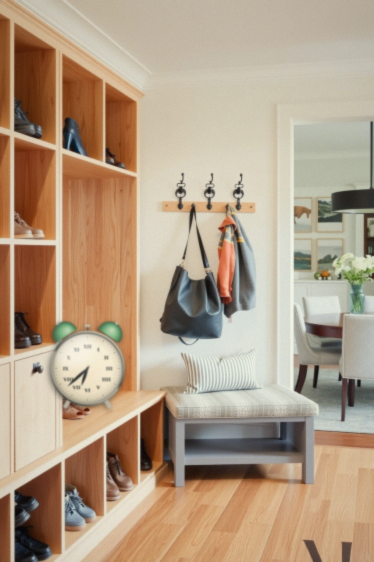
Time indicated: 6:38
